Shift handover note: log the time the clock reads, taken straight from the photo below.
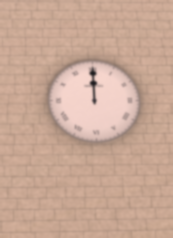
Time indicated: 12:00
